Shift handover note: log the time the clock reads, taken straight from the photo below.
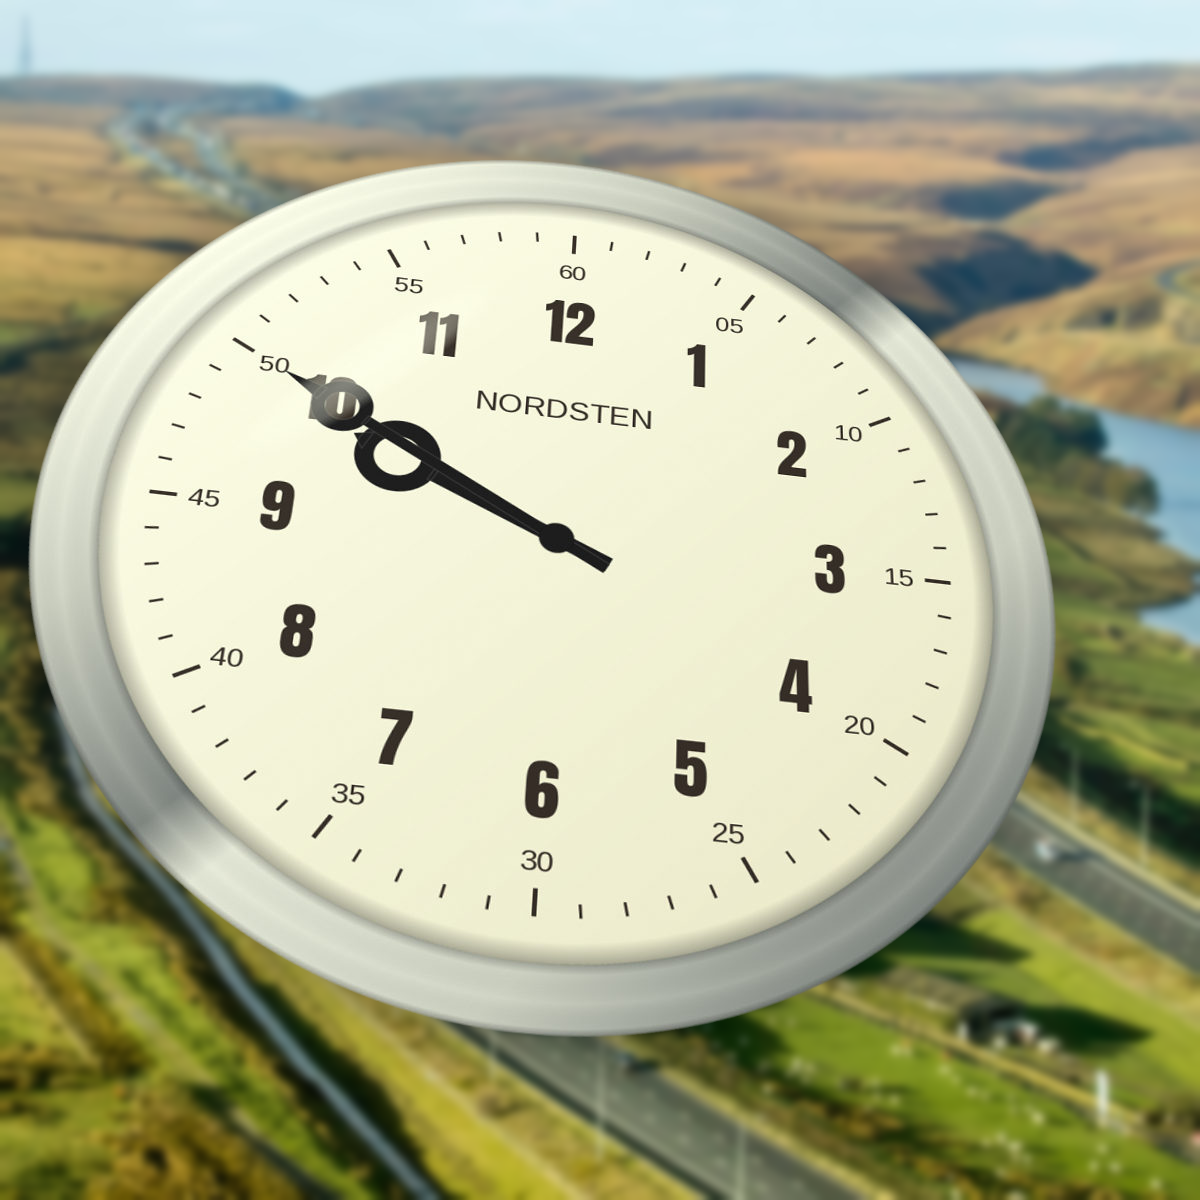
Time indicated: 9:50
